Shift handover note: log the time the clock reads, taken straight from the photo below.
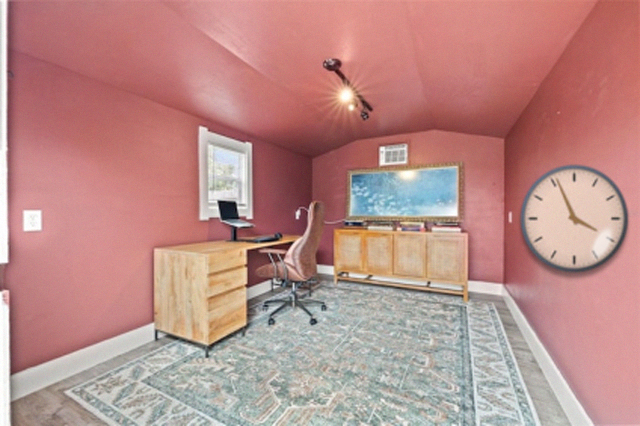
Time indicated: 3:56
